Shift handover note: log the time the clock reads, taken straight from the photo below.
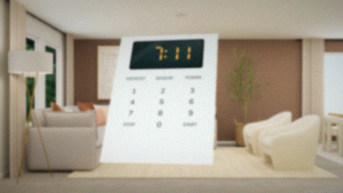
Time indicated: 7:11
